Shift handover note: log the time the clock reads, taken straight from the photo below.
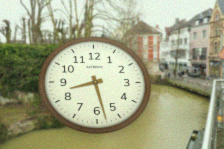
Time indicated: 8:28
